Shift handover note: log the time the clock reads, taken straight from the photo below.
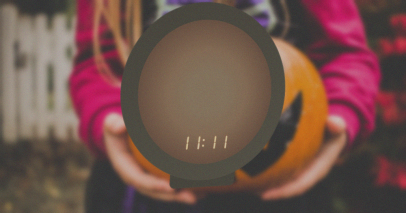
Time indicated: 11:11
